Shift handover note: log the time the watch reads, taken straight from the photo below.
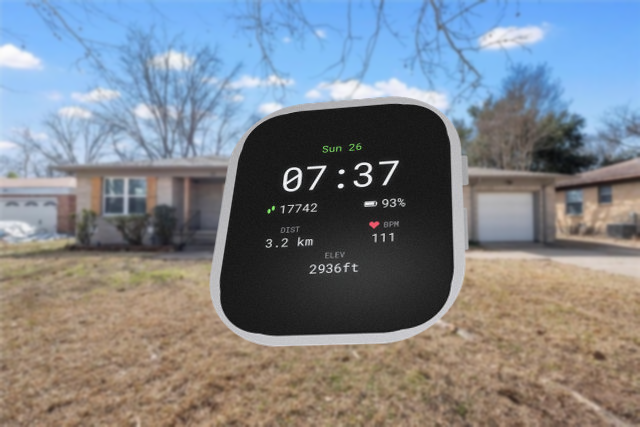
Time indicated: 7:37
